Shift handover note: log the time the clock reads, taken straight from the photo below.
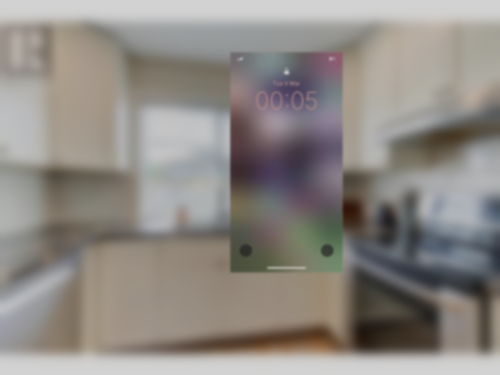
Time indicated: 0:05
